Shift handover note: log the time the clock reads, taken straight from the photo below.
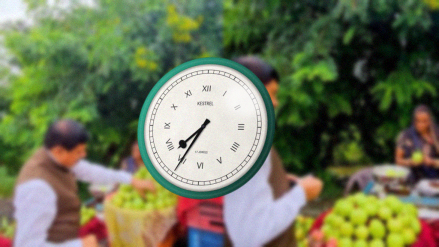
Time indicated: 7:35
